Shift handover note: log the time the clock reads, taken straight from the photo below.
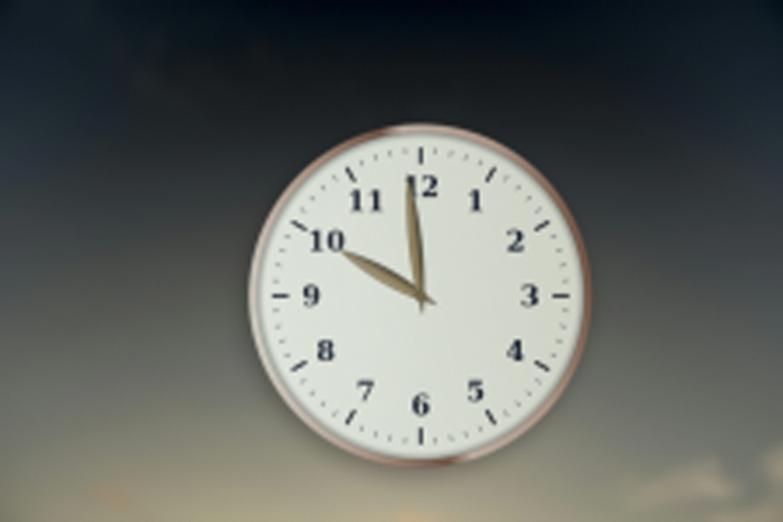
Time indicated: 9:59
